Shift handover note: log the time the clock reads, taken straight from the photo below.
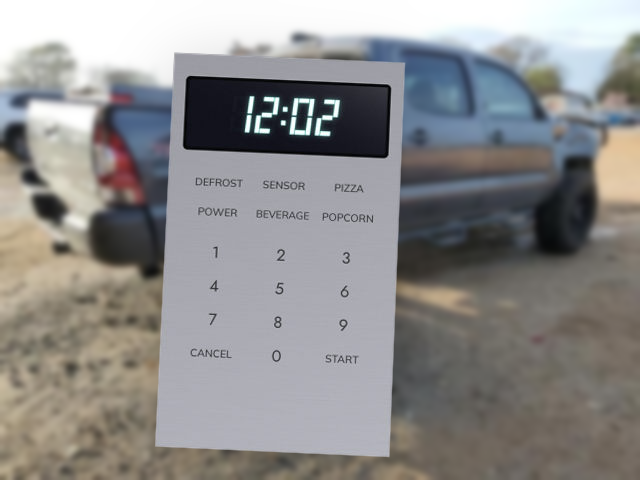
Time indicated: 12:02
